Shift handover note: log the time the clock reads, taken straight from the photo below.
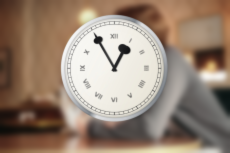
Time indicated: 12:55
